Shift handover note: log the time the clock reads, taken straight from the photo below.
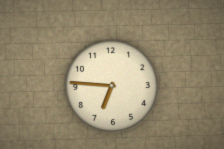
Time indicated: 6:46
